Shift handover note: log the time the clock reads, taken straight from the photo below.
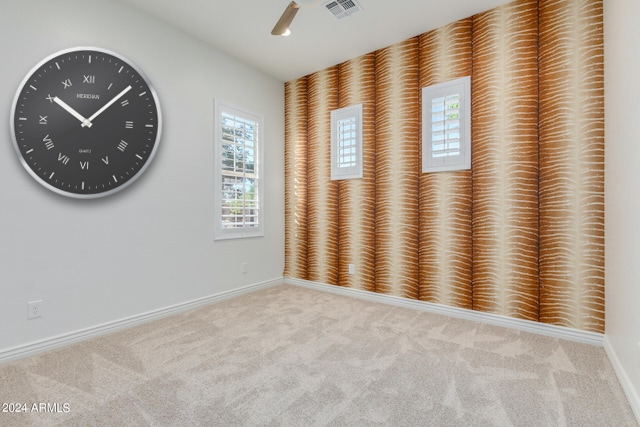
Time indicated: 10:08
